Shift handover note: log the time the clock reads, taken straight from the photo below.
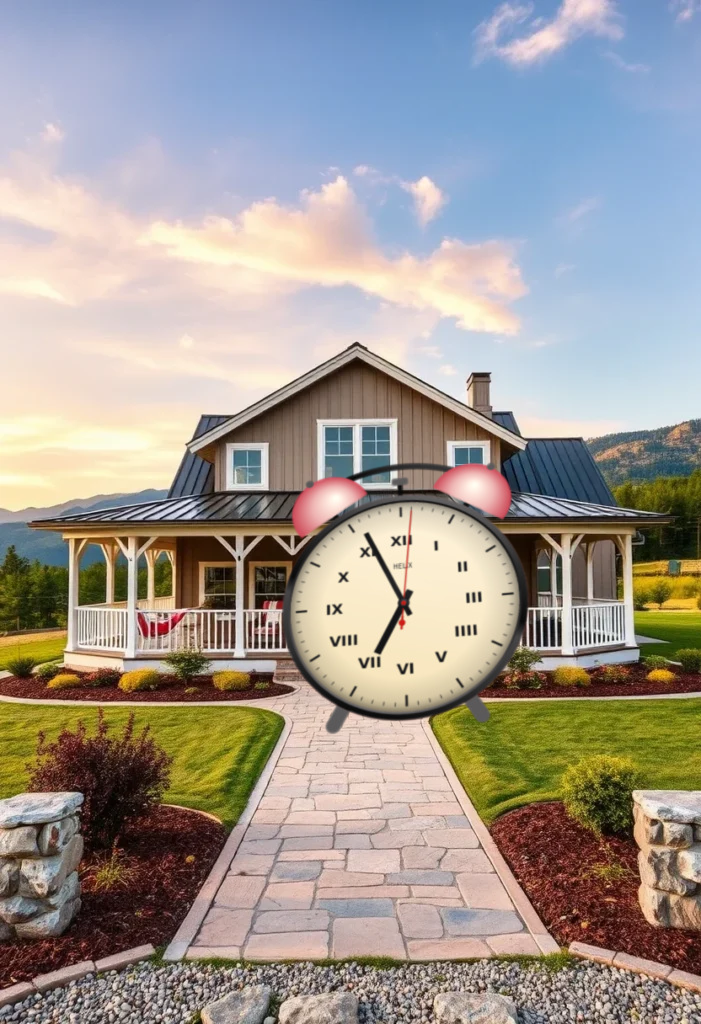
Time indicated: 6:56:01
